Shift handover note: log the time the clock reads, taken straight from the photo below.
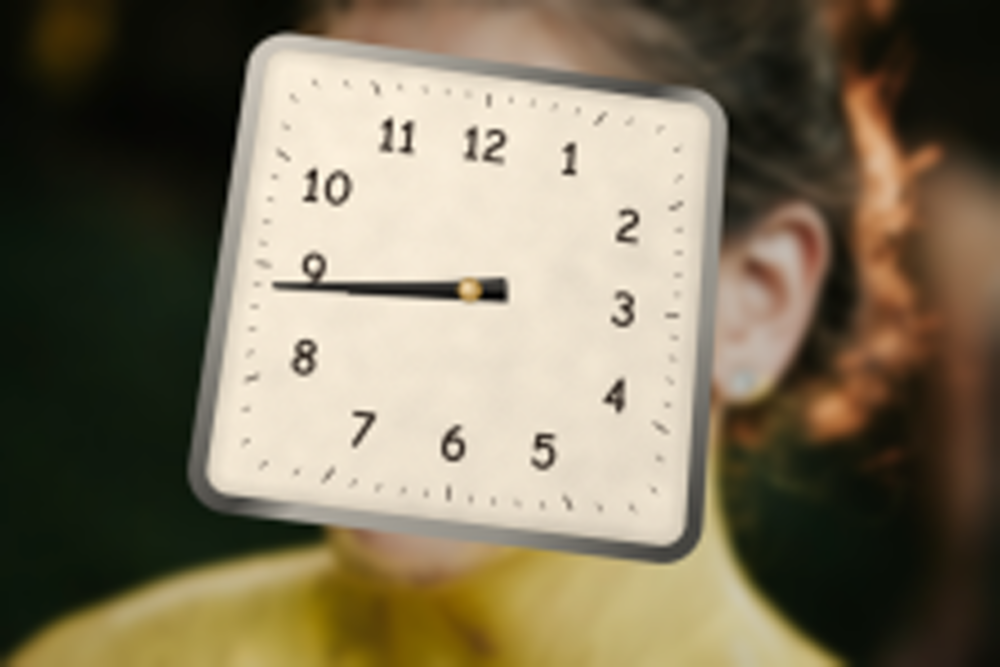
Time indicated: 8:44
